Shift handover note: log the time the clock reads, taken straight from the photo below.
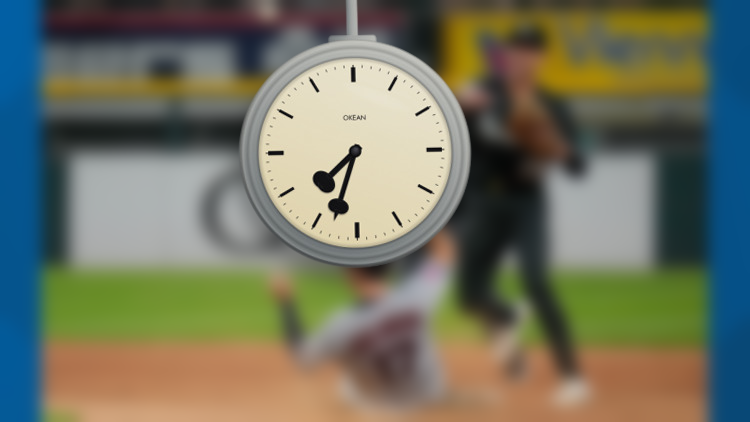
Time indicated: 7:33
